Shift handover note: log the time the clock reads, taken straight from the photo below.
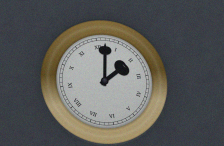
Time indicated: 2:02
